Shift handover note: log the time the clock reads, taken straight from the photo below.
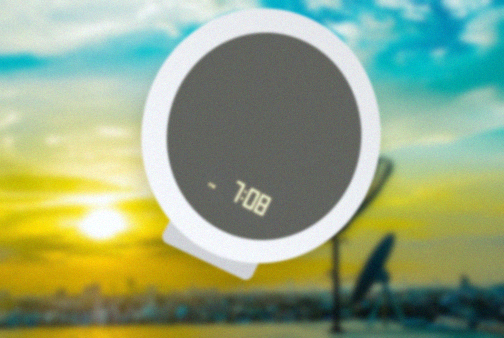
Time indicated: 7:08
